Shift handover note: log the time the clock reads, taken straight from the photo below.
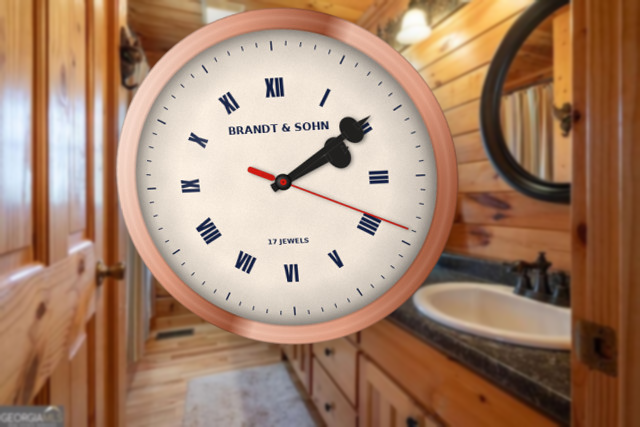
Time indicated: 2:09:19
